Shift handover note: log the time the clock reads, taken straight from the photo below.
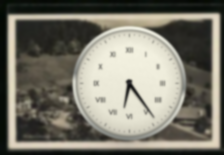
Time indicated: 6:24
